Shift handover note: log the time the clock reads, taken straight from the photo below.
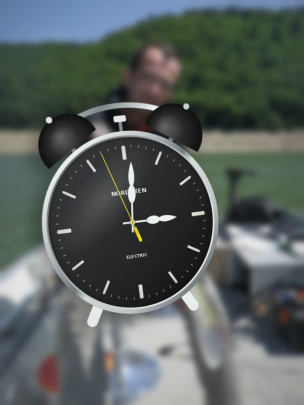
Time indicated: 3:00:57
